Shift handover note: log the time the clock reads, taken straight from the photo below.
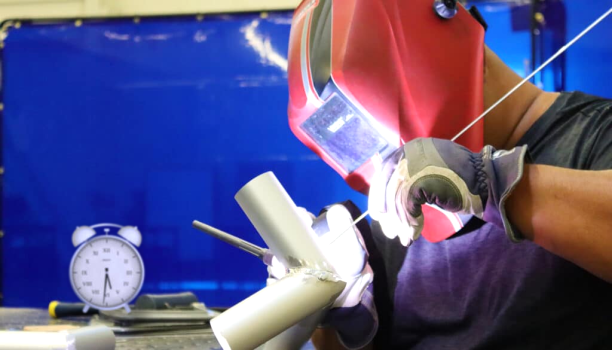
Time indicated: 5:31
